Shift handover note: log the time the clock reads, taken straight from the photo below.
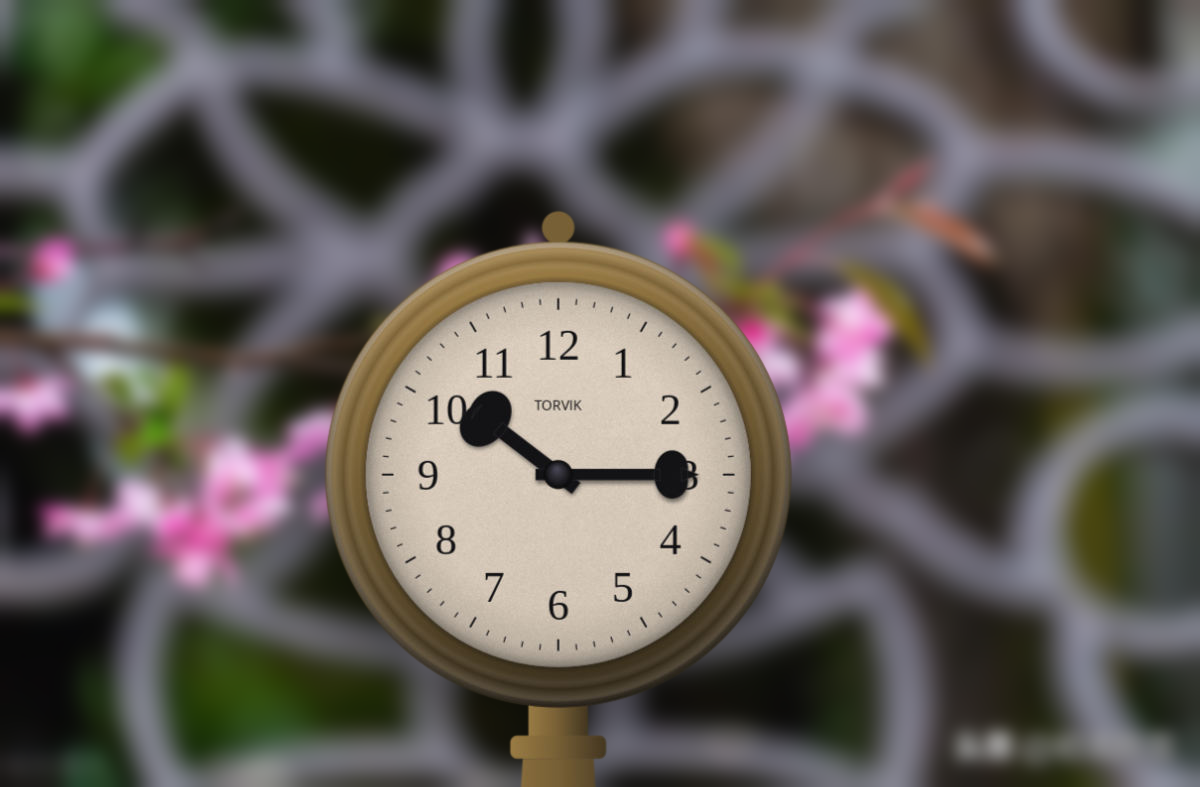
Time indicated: 10:15
